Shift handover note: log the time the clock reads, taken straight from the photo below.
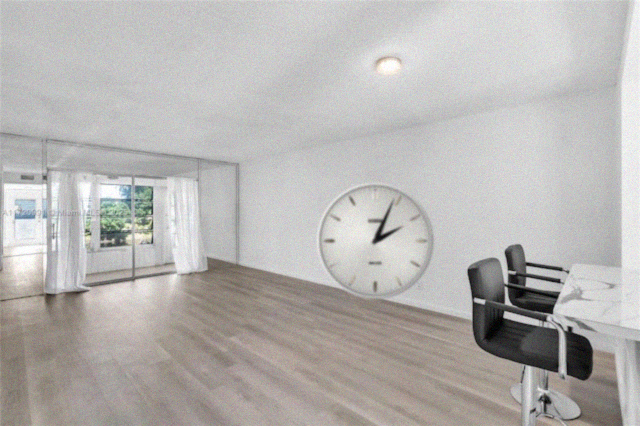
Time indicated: 2:04
